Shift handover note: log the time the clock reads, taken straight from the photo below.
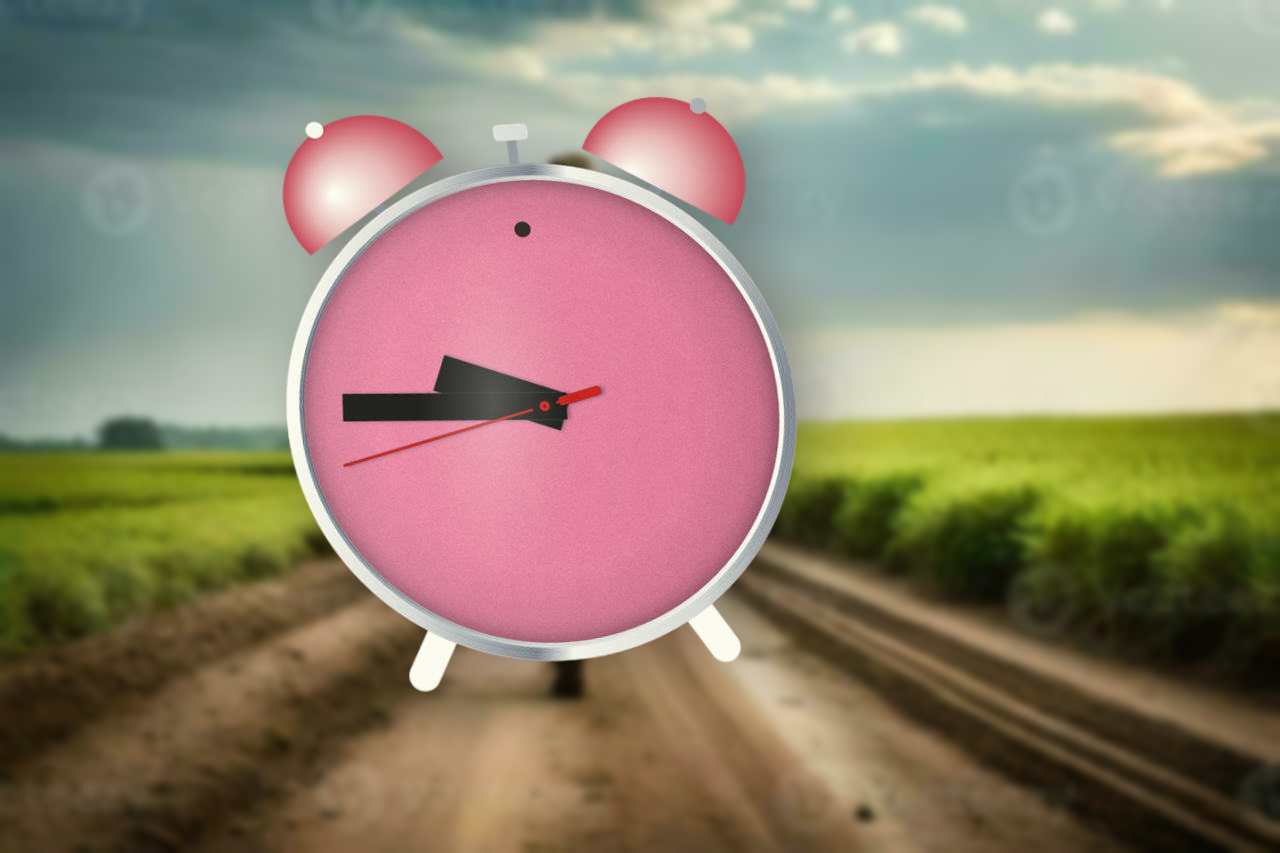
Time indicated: 9:45:43
